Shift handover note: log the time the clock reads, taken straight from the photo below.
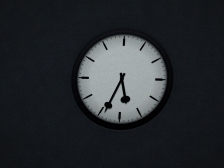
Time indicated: 5:34
